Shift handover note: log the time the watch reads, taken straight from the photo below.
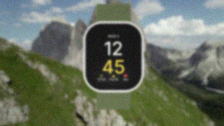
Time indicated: 12:45
